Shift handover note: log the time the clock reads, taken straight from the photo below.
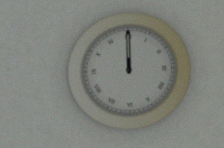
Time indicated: 12:00
